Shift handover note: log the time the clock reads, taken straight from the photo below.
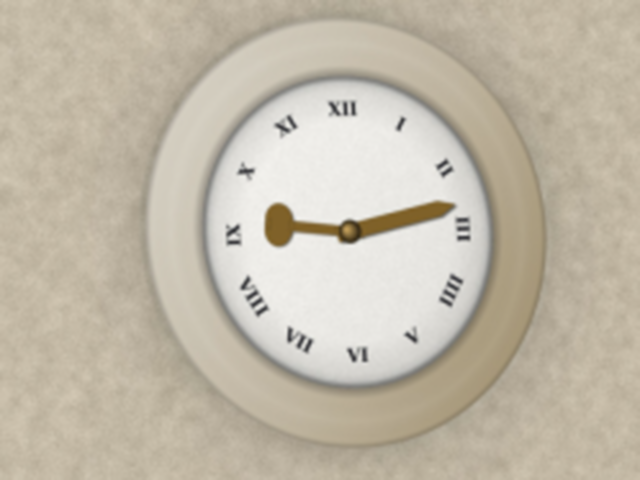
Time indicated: 9:13
